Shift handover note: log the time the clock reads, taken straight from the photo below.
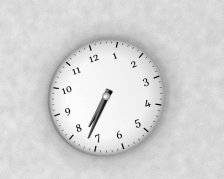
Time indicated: 7:37
